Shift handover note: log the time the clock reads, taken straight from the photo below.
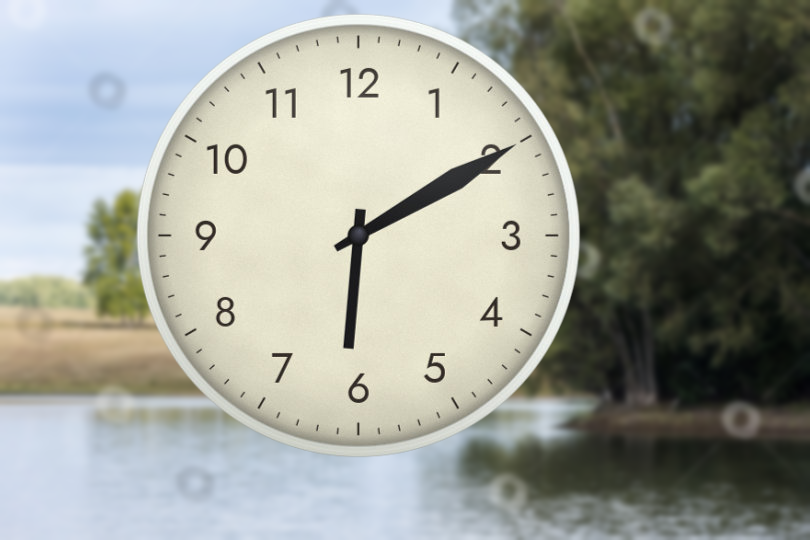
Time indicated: 6:10
